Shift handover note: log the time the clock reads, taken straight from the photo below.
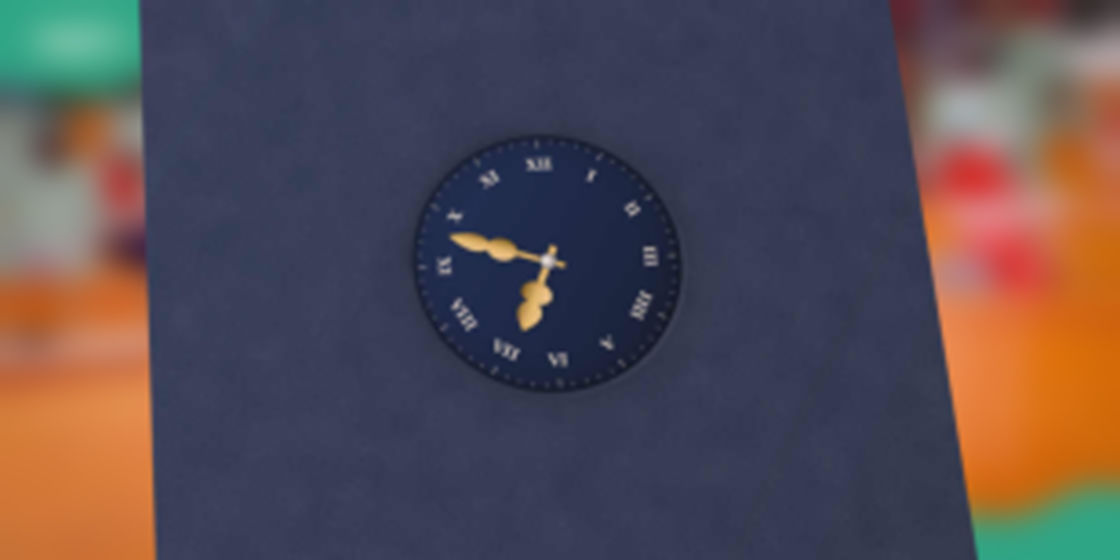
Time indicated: 6:48
